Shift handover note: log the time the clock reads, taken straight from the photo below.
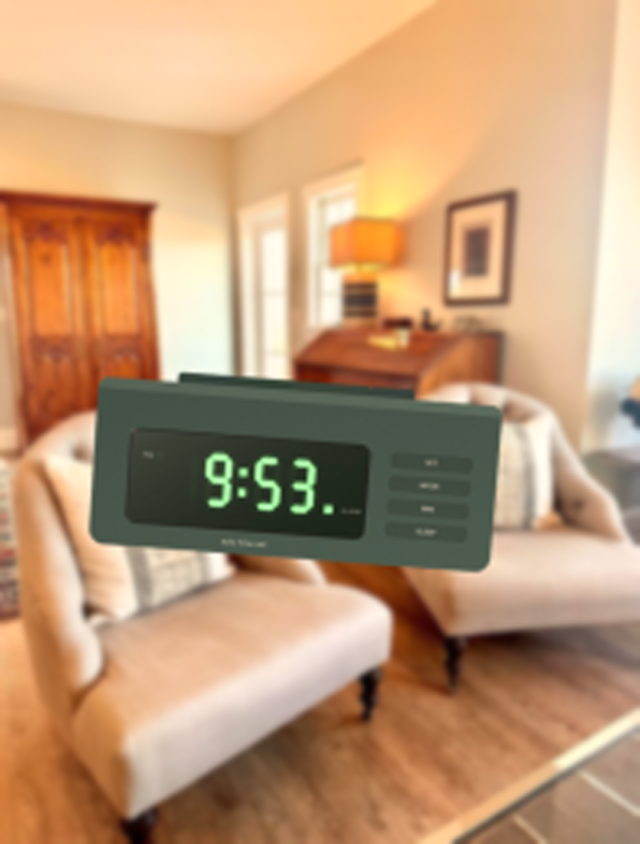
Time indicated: 9:53
